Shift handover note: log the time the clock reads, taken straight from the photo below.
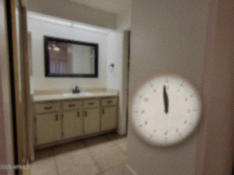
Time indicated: 11:59
